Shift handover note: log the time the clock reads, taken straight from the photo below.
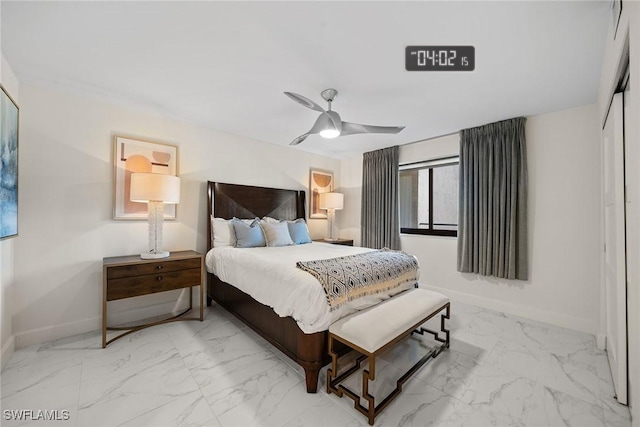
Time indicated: 4:02
